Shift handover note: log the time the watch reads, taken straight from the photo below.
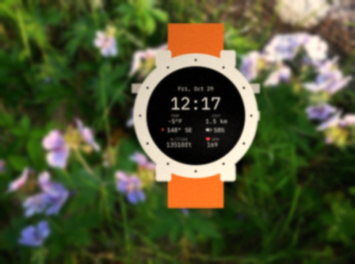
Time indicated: 12:17
